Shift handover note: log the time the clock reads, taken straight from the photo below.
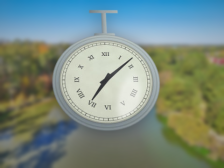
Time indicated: 7:08
